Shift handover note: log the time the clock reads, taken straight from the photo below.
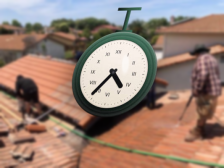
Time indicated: 4:36
